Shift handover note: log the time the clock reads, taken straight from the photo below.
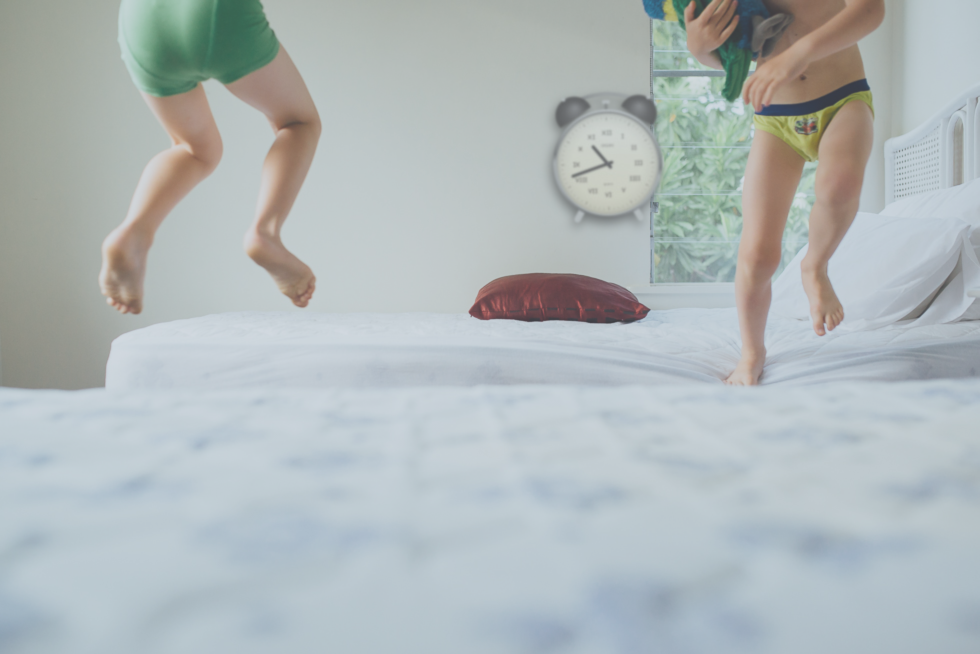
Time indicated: 10:42
